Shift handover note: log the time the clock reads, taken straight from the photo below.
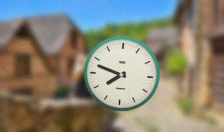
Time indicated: 7:48
